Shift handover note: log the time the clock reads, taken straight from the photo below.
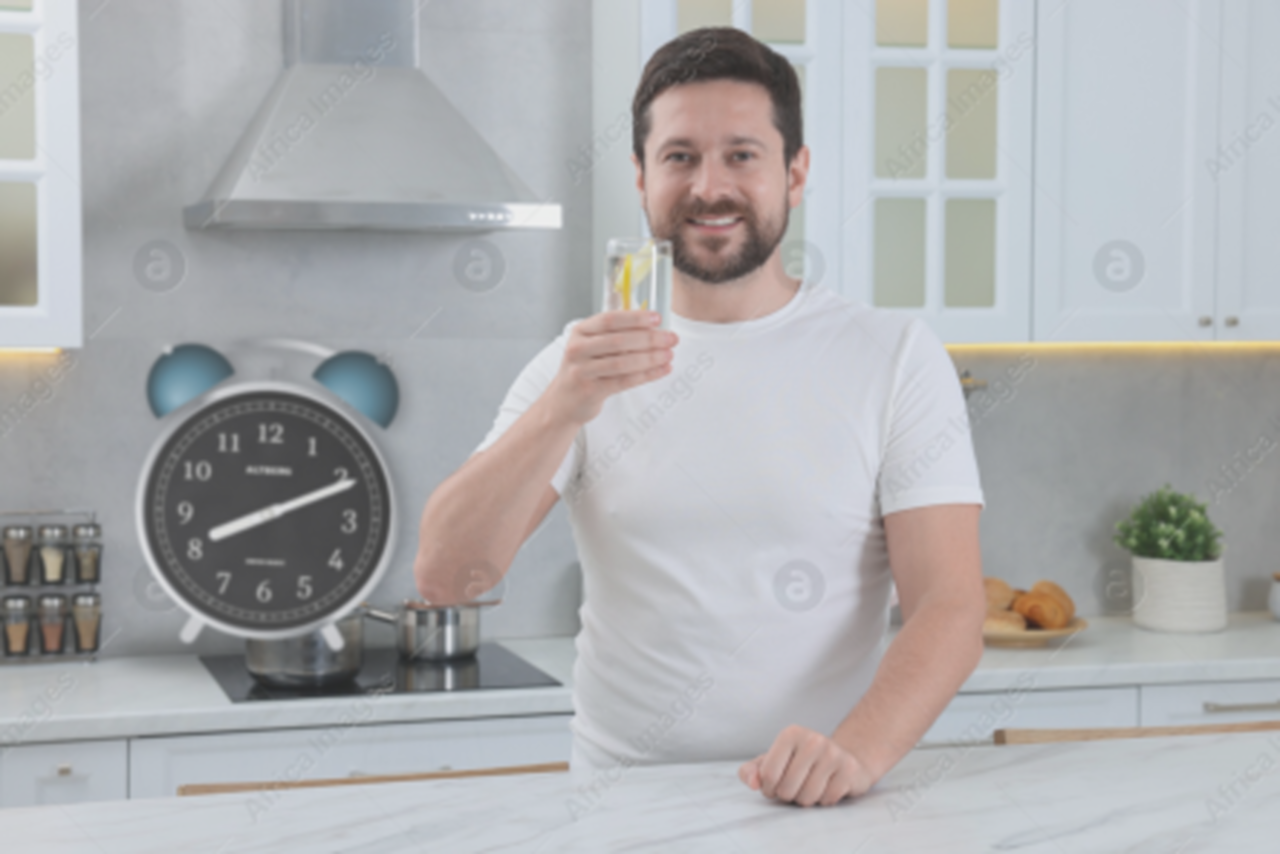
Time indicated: 8:11
